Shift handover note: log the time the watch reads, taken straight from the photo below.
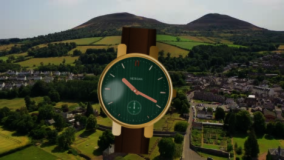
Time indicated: 10:19
